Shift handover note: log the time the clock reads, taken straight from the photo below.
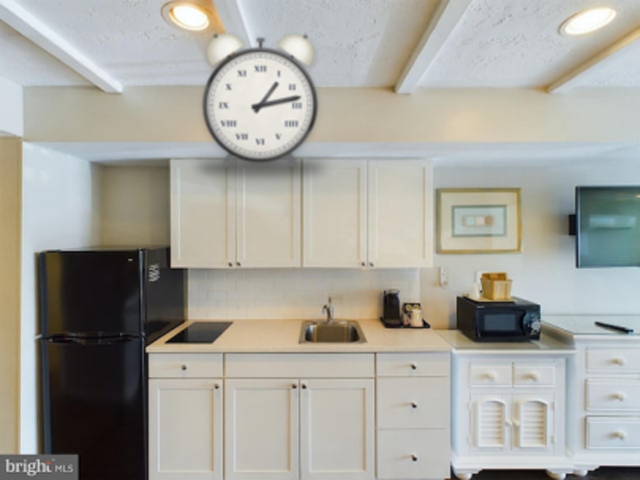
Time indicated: 1:13
